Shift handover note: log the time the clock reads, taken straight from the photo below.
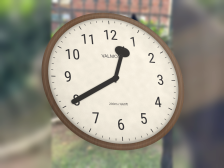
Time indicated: 12:40
